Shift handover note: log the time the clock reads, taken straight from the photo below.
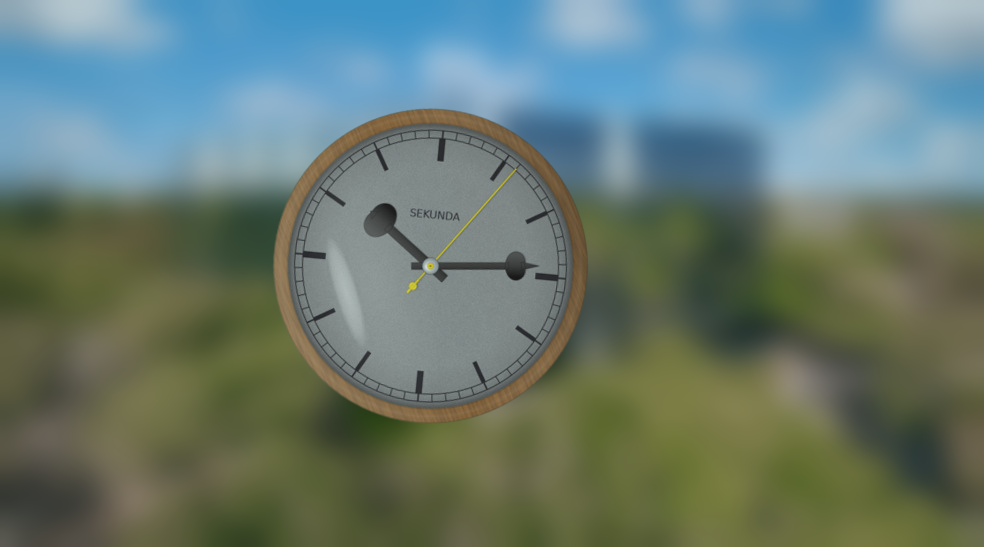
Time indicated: 10:14:06
